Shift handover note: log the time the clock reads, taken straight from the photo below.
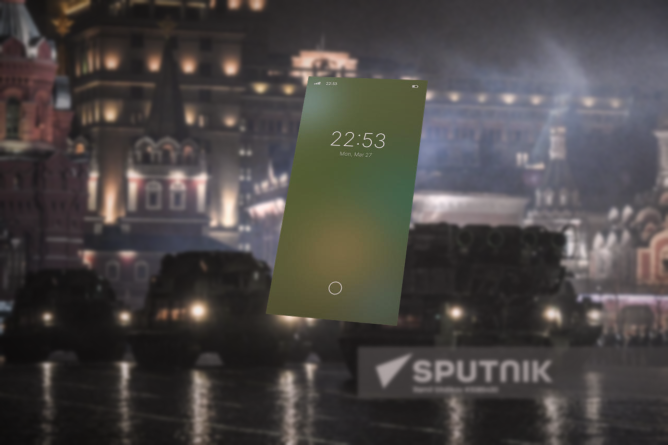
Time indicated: 22:53
